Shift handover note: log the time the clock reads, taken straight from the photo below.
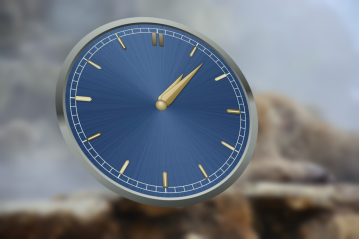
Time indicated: 1:07
